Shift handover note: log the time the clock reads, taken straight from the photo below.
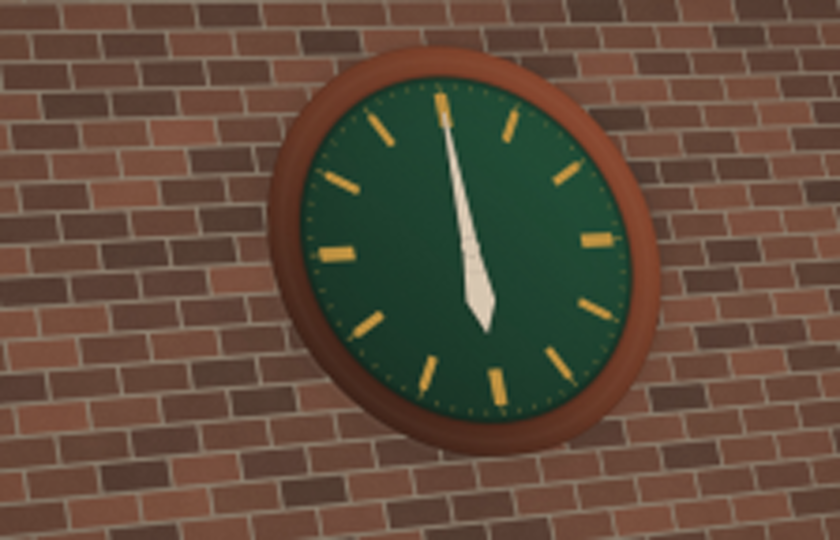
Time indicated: 6:00
